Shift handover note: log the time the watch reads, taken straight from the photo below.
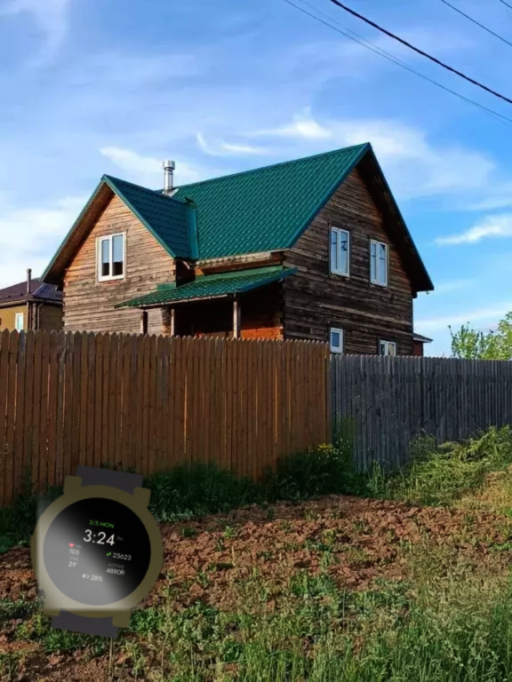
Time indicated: 3:24
